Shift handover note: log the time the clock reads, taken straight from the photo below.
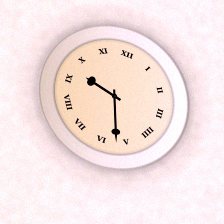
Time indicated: 9:27
